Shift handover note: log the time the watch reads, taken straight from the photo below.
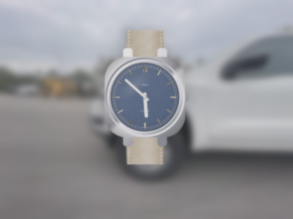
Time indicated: 5:52
